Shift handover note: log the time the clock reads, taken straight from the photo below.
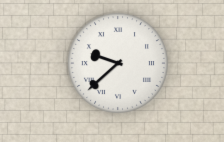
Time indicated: 9:38
